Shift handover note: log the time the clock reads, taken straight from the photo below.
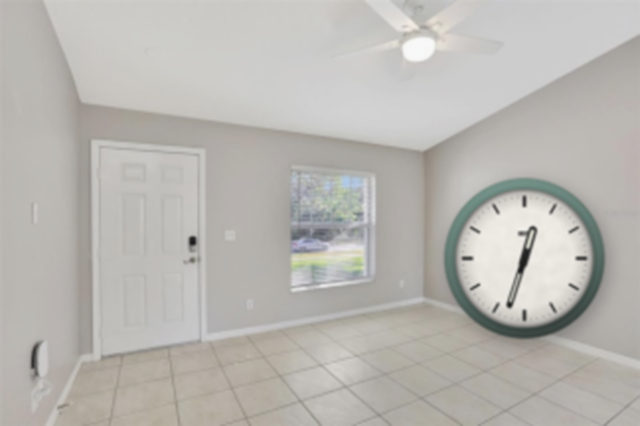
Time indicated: 12:33
